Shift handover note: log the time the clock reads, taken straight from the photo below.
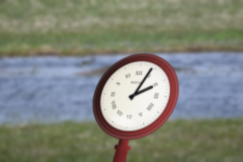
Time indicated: 2:04
